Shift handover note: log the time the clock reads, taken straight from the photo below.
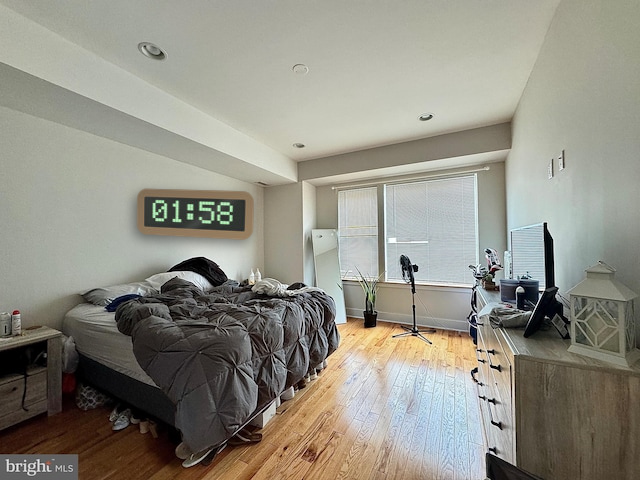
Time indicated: 1:58
